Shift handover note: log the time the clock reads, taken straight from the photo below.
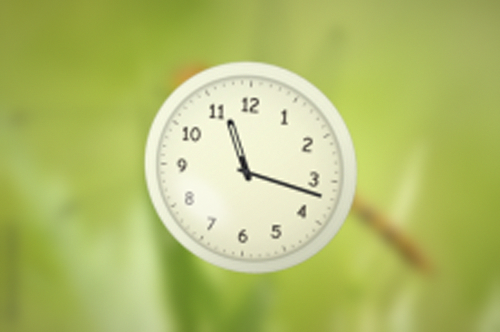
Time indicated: 11:17
